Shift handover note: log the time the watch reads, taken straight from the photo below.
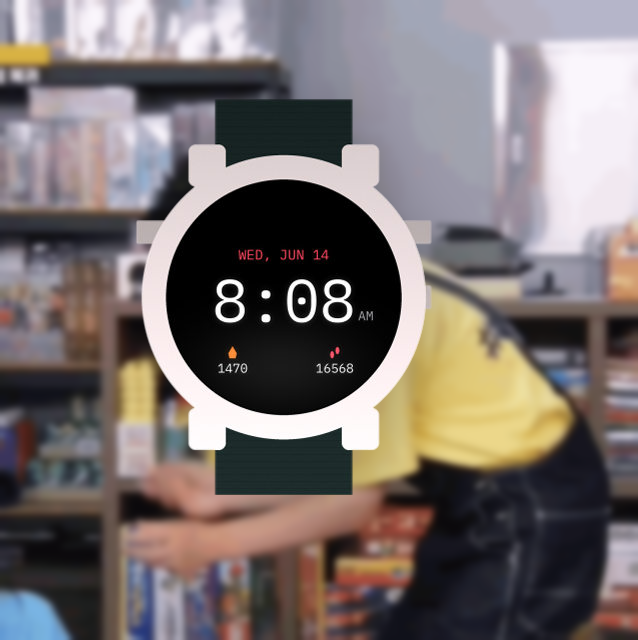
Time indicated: 8:08
